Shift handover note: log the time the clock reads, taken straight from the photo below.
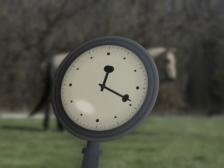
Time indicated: 12:19
